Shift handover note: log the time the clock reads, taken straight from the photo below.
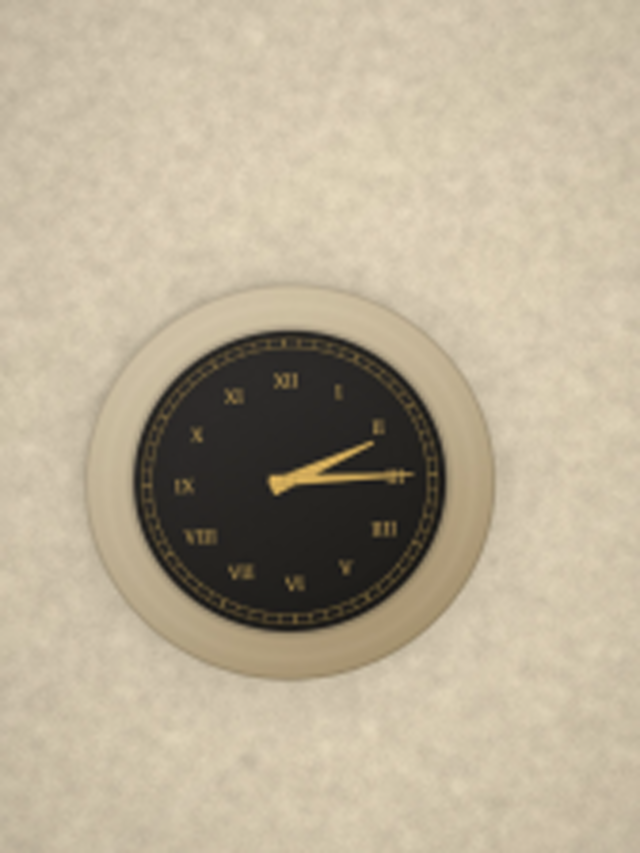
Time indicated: 2:15
